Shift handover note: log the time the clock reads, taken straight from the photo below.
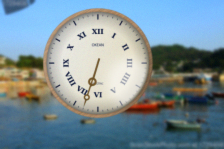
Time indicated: 6:33
